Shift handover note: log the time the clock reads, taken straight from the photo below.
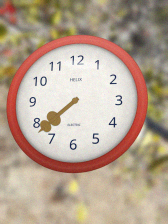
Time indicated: 7:38
